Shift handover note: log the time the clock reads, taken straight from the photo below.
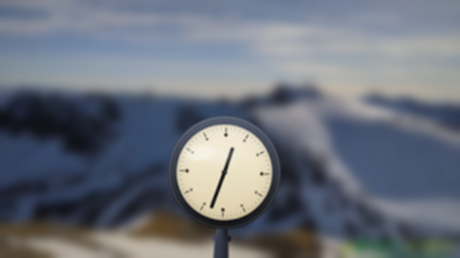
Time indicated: 12:33
